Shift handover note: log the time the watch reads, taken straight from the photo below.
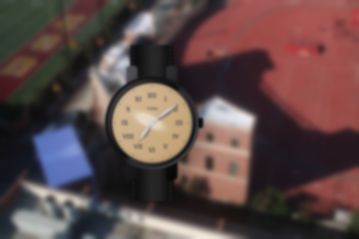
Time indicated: 7:09
